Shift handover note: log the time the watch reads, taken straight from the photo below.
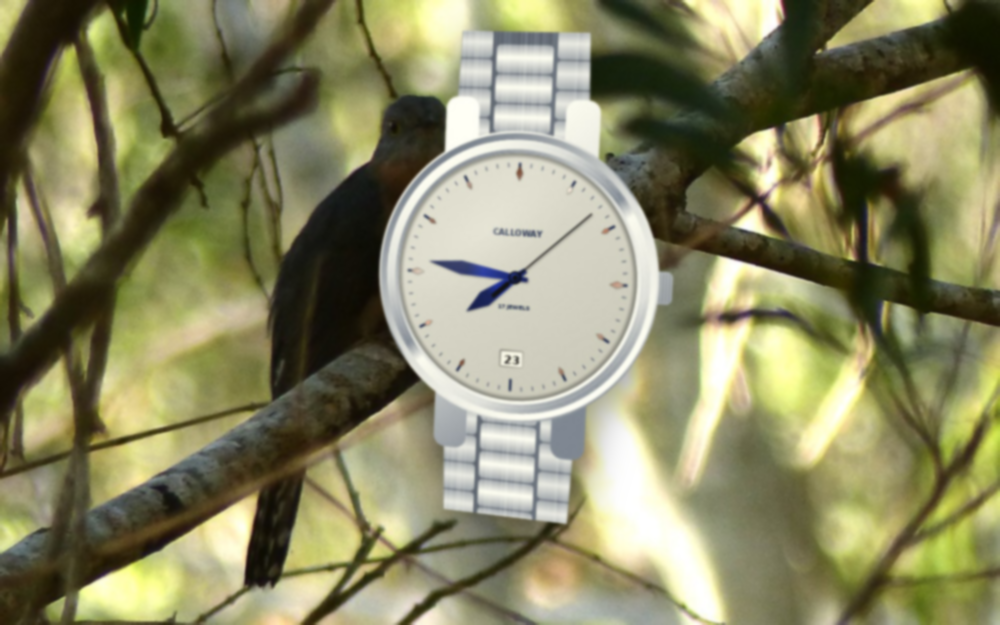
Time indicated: 7:46:08
